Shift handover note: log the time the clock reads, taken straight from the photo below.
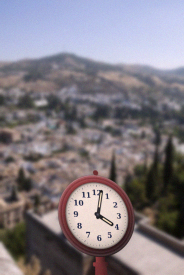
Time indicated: 4:02
